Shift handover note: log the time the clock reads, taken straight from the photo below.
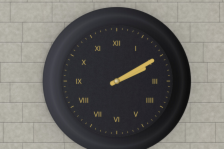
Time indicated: 2:10
